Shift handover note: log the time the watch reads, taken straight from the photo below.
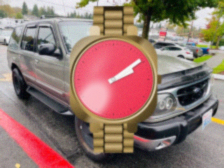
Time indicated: 2:09
